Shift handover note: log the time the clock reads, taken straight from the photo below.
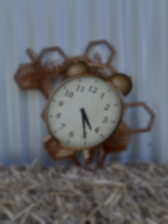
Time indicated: 4:25
